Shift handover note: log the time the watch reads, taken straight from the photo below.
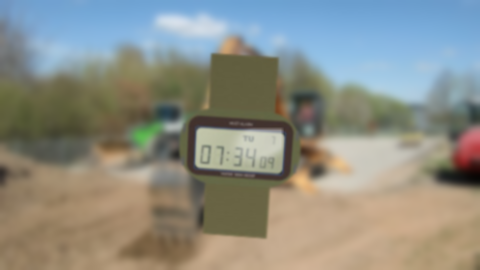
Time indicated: 7:34:09
